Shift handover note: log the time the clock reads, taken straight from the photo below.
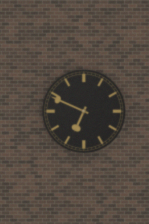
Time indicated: 6:49
